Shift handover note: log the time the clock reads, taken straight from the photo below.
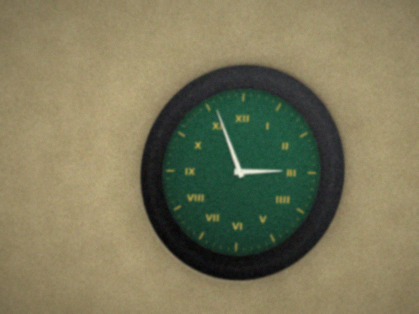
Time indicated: 2:56
